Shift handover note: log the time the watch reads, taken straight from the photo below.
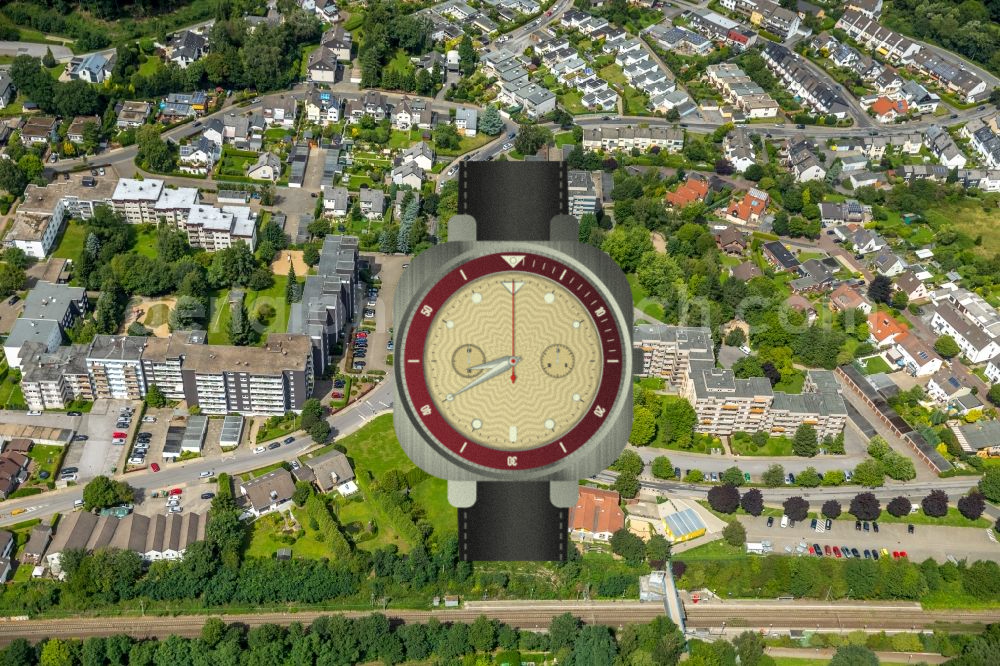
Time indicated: 8:40
